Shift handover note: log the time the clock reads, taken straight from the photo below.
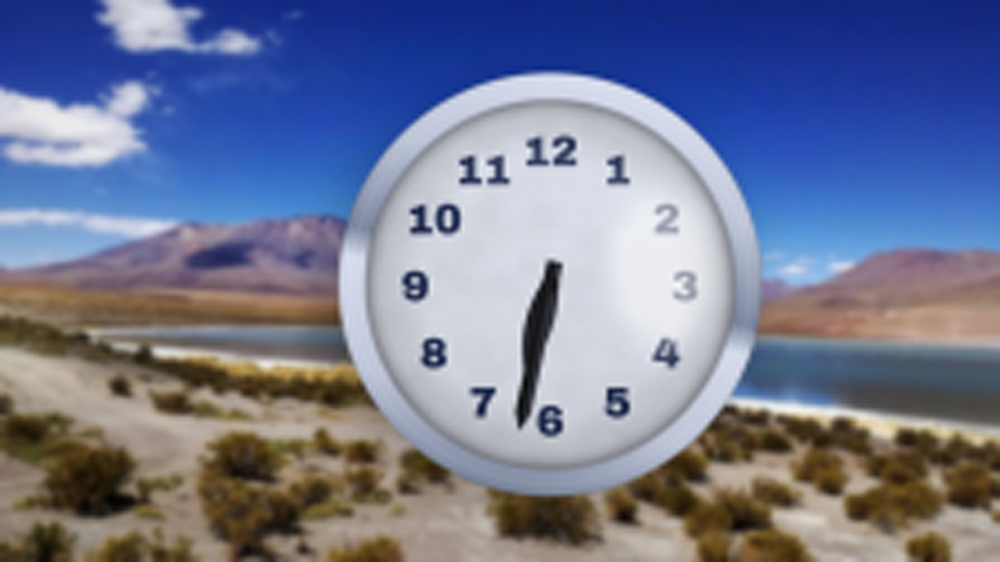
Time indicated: 6:32
